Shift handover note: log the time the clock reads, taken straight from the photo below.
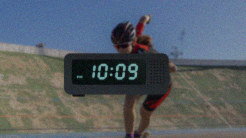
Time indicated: 10:09
